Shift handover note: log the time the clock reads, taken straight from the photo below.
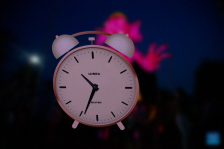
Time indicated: 10:34
